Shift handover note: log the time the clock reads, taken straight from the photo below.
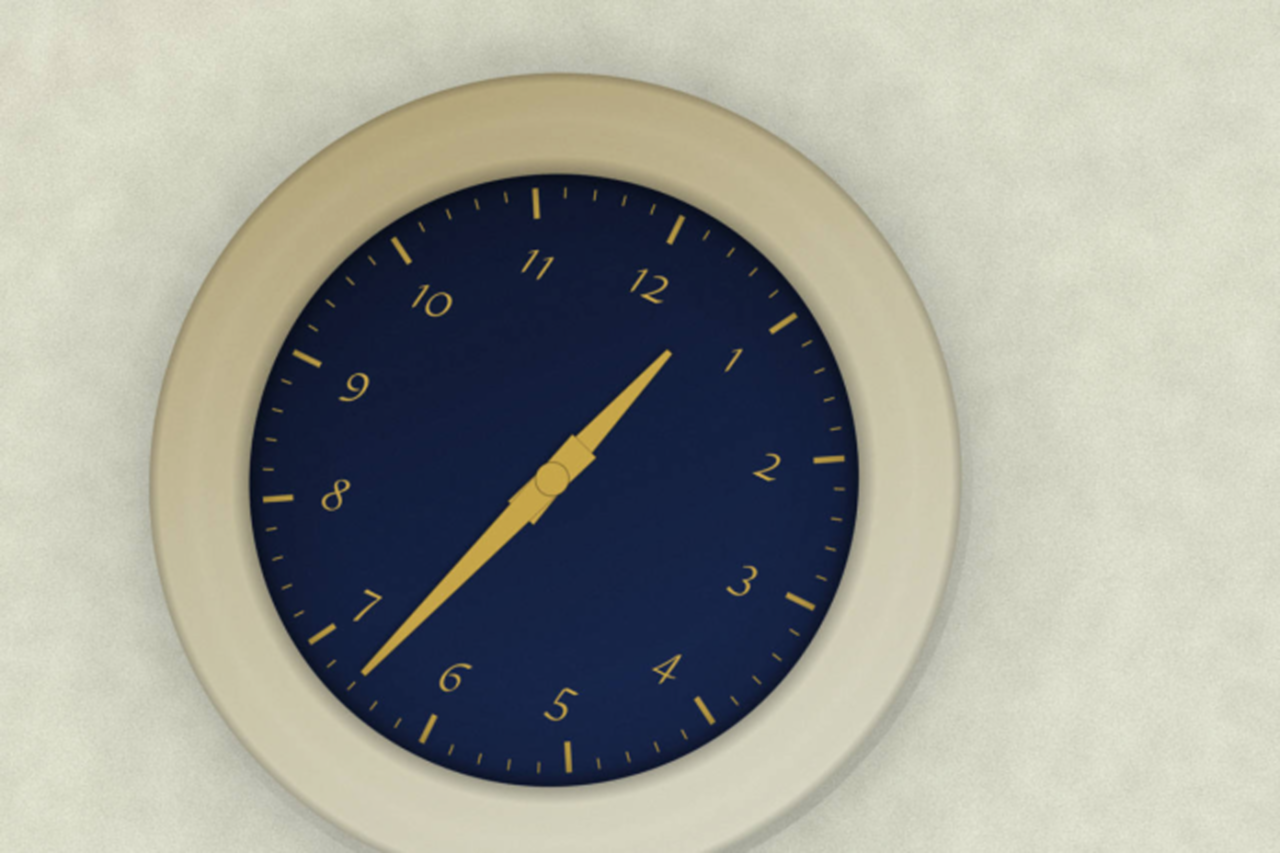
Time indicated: 12:33
